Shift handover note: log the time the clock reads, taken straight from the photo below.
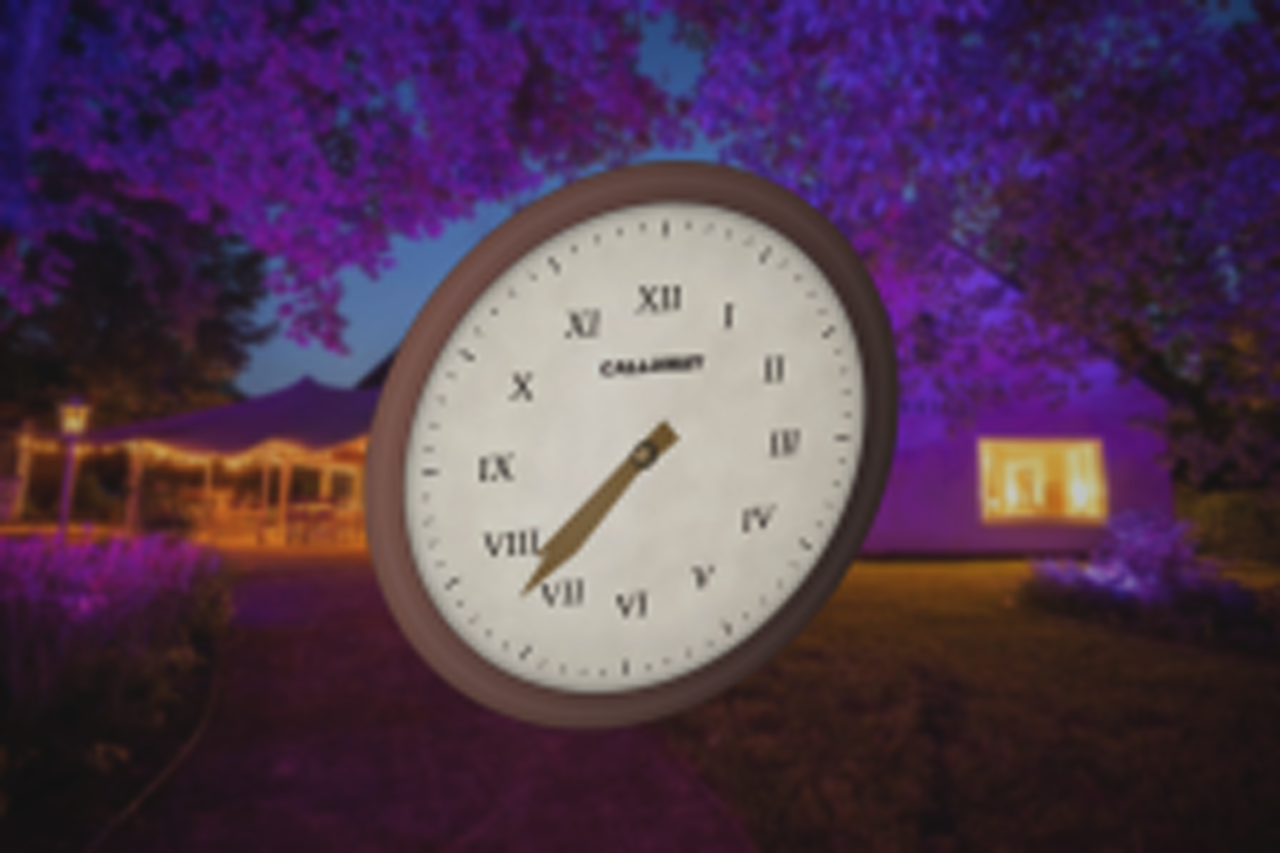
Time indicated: 7:37
